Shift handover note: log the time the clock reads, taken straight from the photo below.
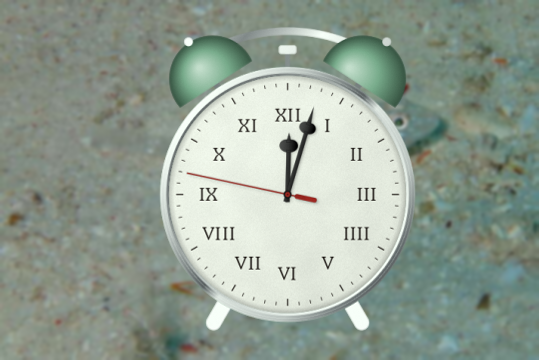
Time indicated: 12:02:47
